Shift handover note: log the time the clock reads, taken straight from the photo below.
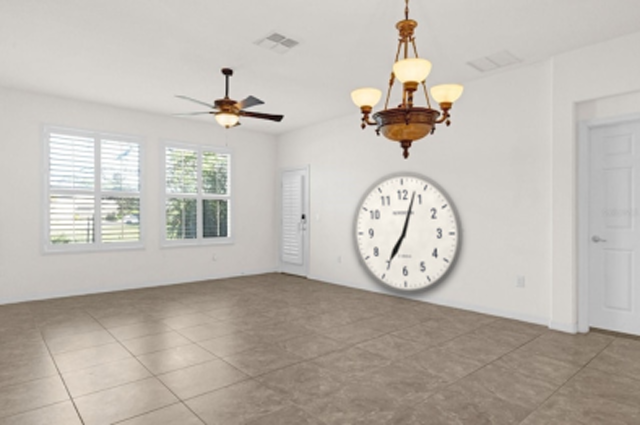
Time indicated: 7:03
